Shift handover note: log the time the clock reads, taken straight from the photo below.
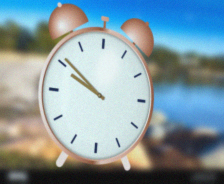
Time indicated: 9:51
